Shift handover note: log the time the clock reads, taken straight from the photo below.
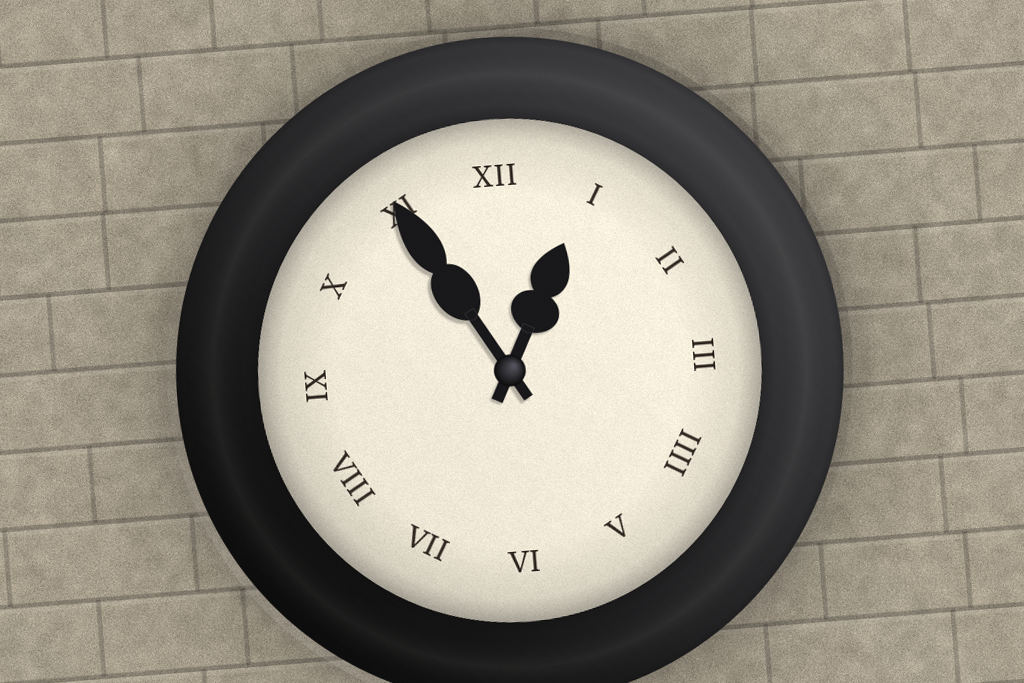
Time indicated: 12:55
